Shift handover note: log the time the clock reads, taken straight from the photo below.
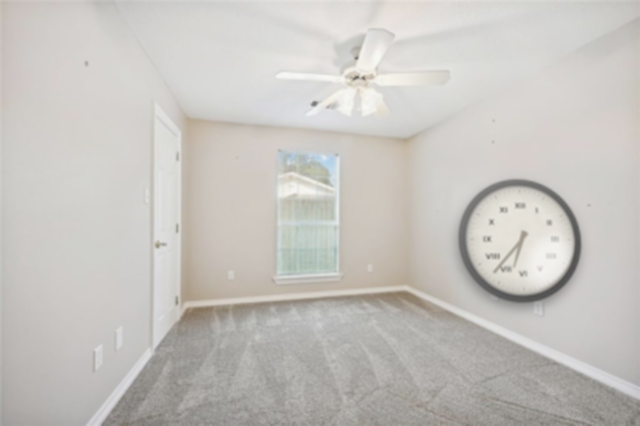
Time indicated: 6:37
